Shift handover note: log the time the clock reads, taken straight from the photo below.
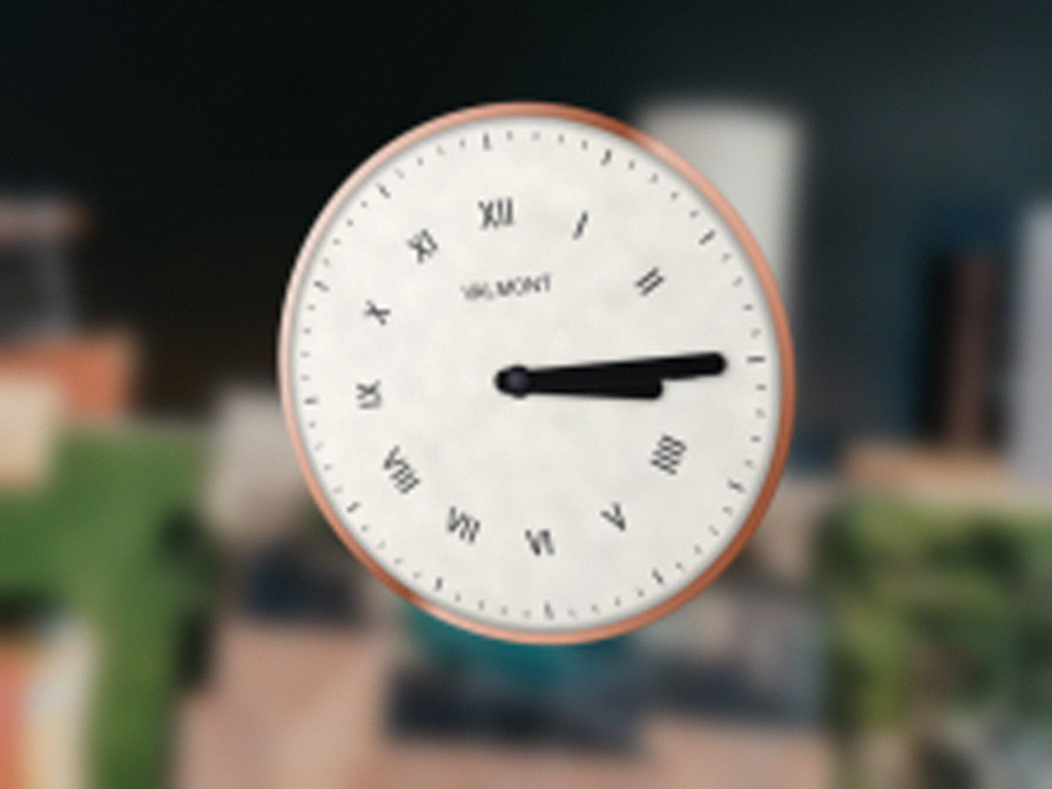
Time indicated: 3:15
